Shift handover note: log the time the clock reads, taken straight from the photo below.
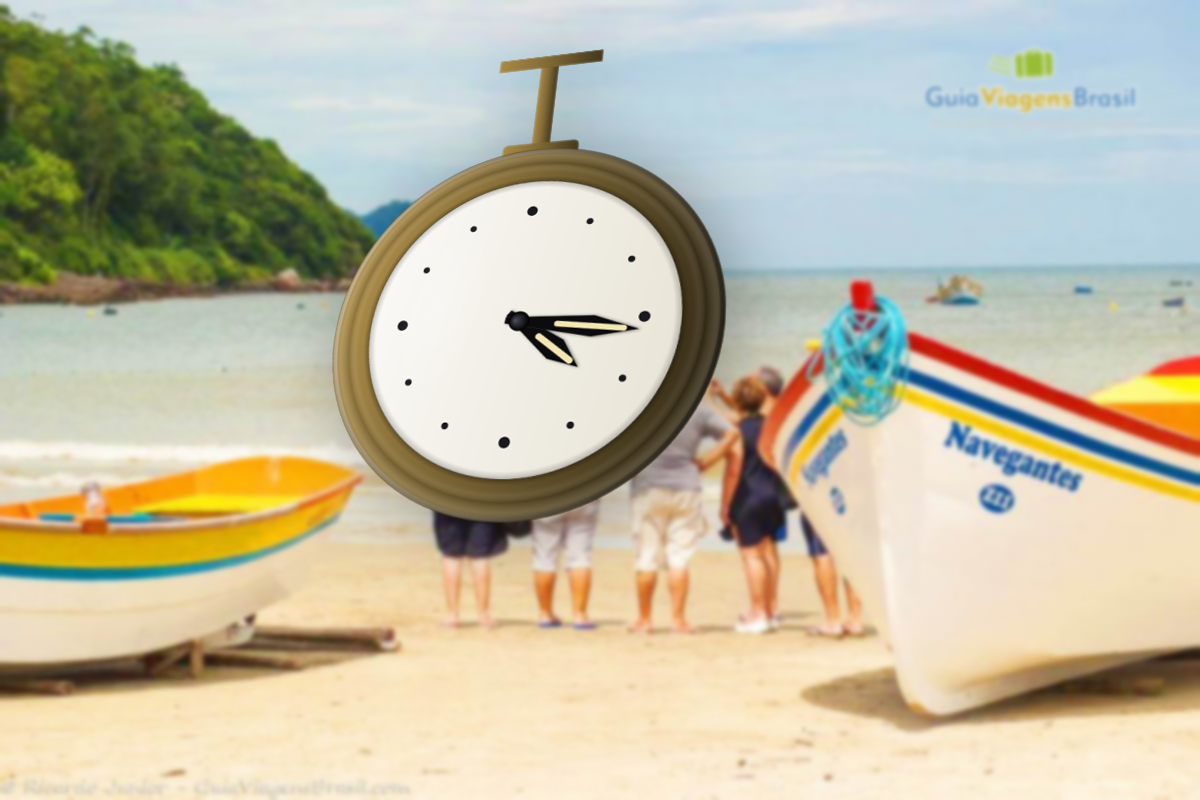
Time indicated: 4:16
